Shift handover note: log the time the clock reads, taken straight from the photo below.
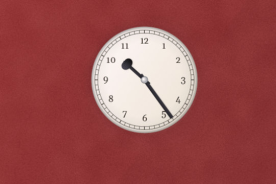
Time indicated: 10:24
